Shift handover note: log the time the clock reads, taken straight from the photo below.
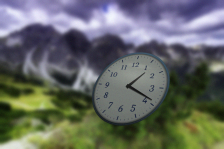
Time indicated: 1:19
